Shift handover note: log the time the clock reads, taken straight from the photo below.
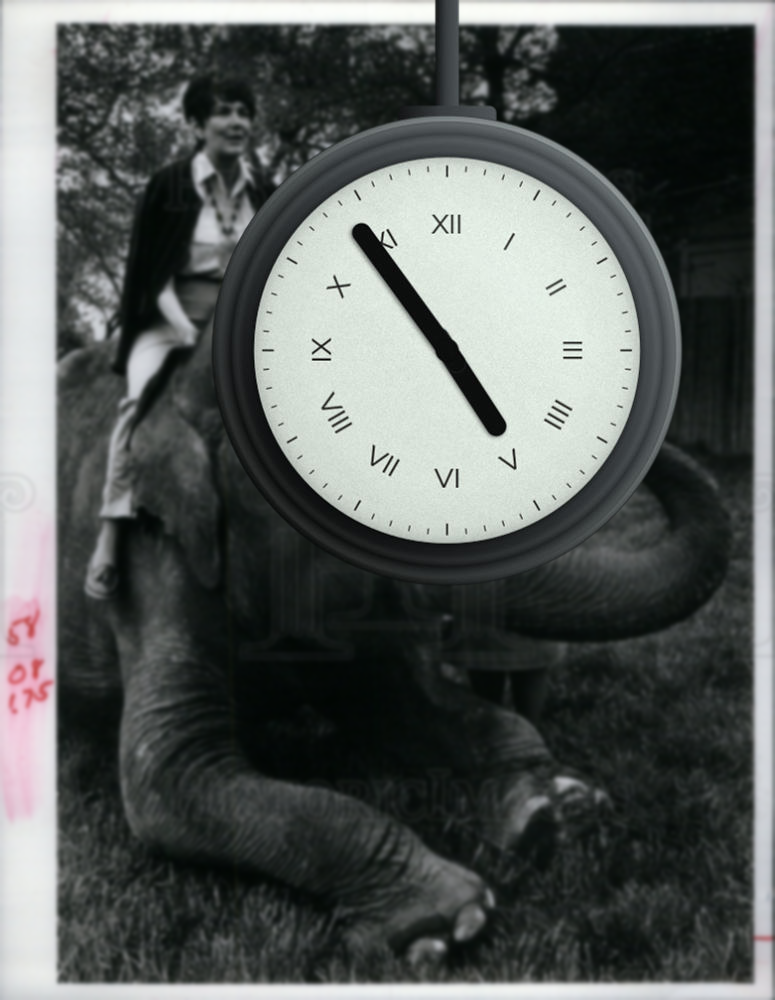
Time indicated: 4:54
